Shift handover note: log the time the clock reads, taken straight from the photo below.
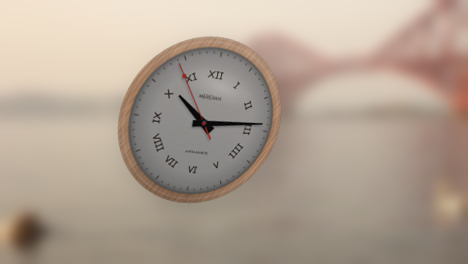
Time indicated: 10:13:54
